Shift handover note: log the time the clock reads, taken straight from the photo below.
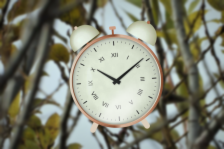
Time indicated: 10:09
